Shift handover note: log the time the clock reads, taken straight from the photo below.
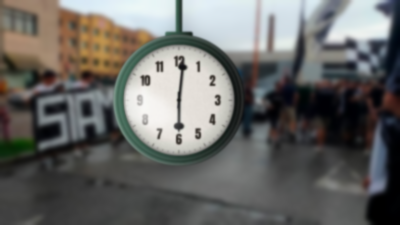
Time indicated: 6:01
